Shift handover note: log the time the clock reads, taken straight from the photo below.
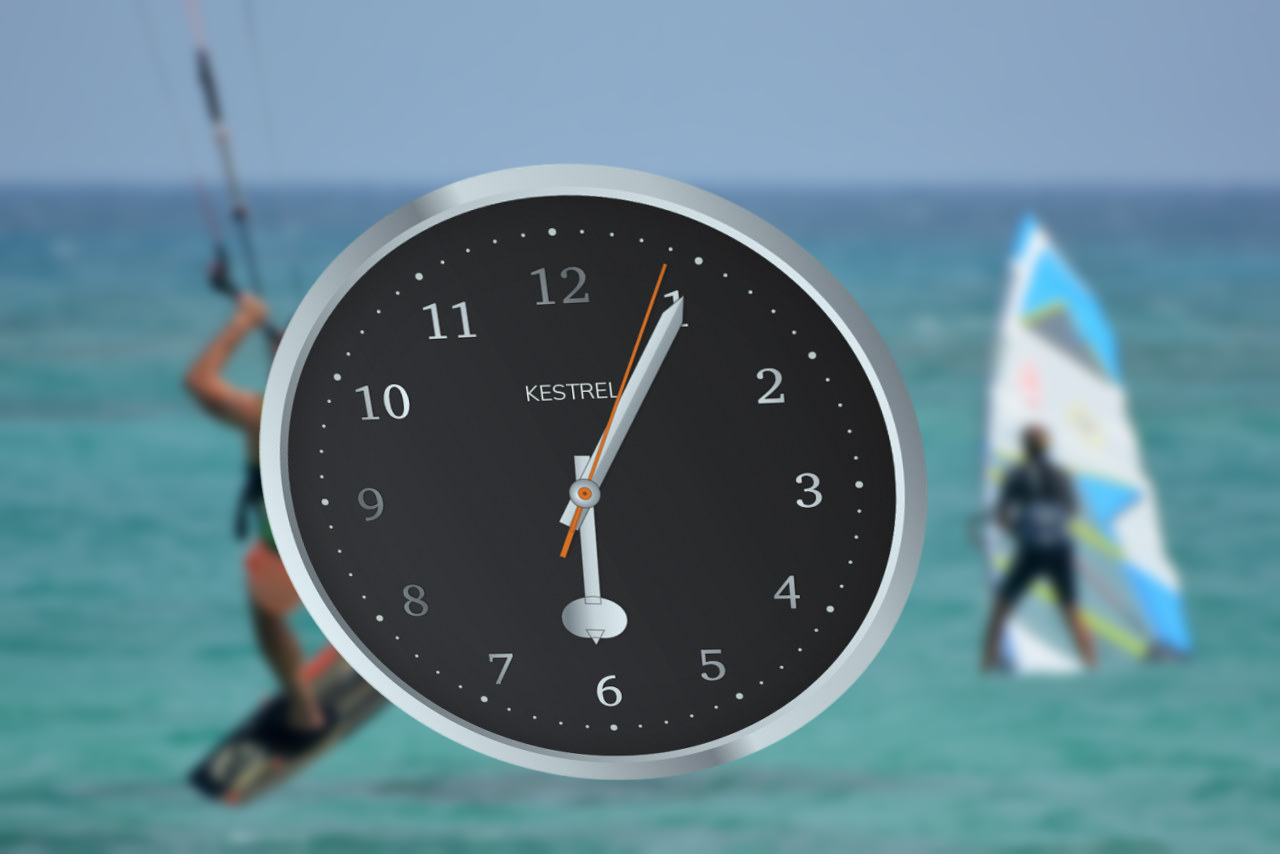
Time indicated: 6:05:04
